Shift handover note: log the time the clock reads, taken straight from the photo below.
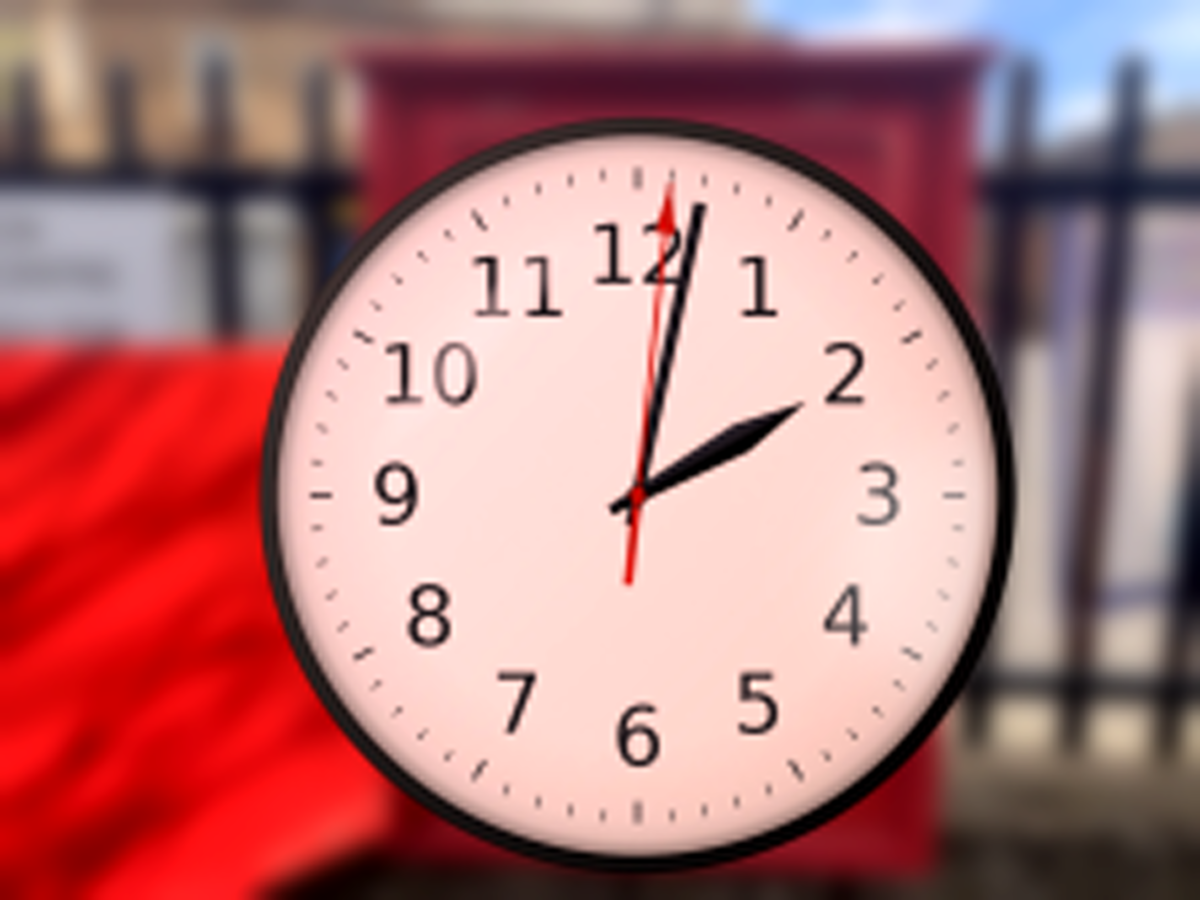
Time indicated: 2:02:01
